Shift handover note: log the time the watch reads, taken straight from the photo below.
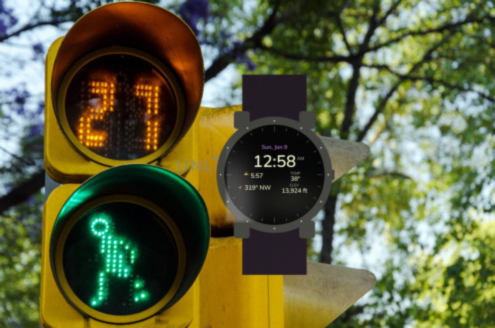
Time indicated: 12:58
